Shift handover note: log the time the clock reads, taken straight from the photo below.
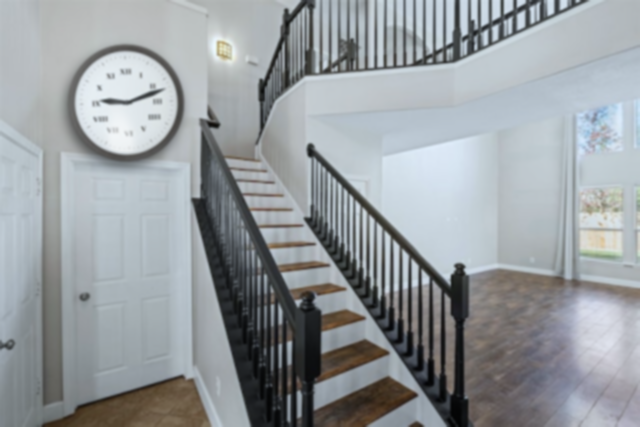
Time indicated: 9:12
